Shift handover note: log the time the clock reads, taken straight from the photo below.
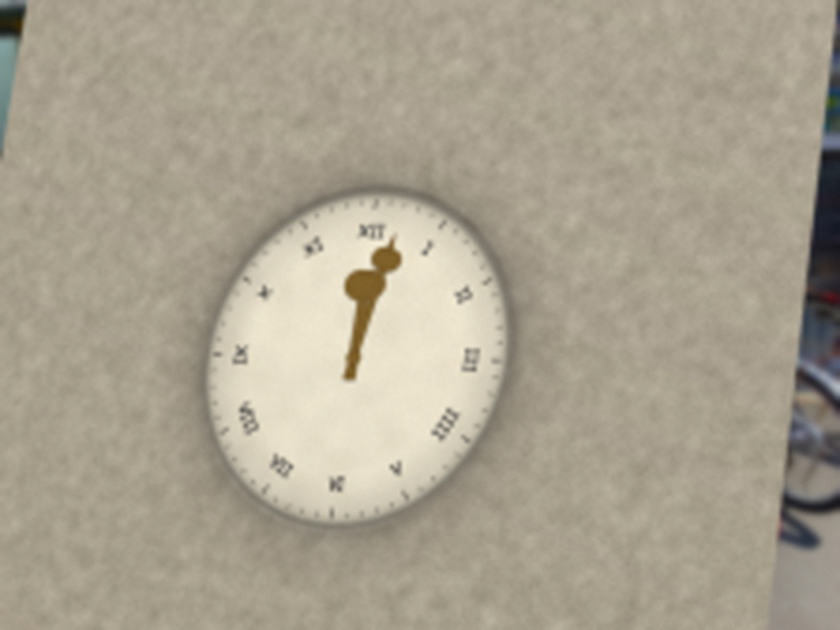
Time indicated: 12:02
